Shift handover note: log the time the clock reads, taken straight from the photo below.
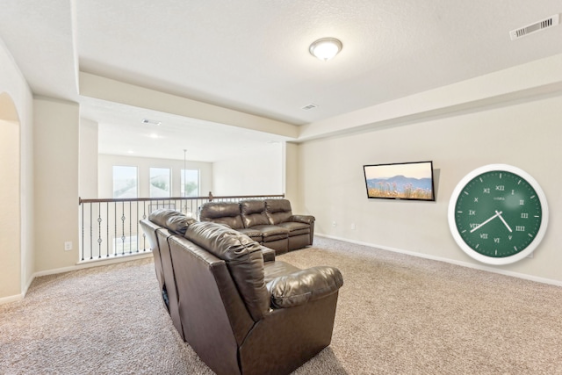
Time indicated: 4:39
